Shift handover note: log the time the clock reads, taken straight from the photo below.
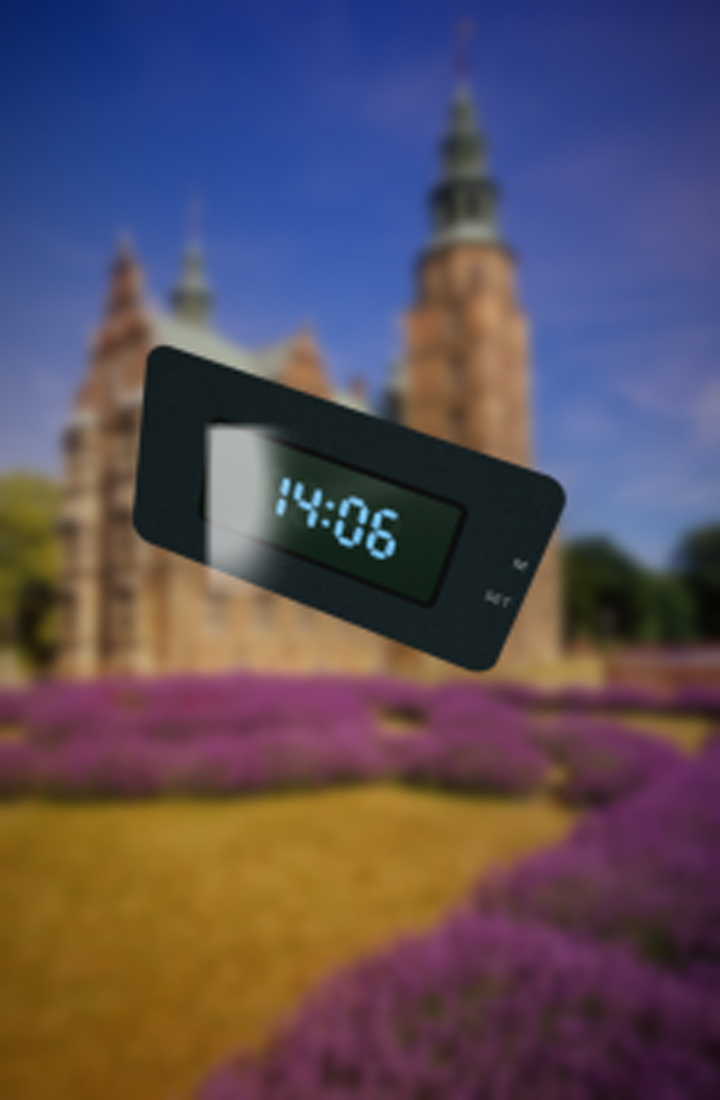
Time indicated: 14:06
